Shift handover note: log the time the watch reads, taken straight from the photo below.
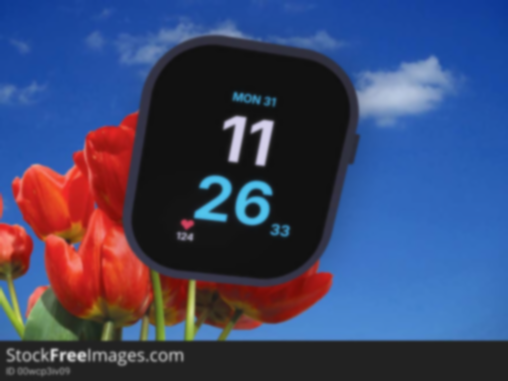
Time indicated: 11:26:33
